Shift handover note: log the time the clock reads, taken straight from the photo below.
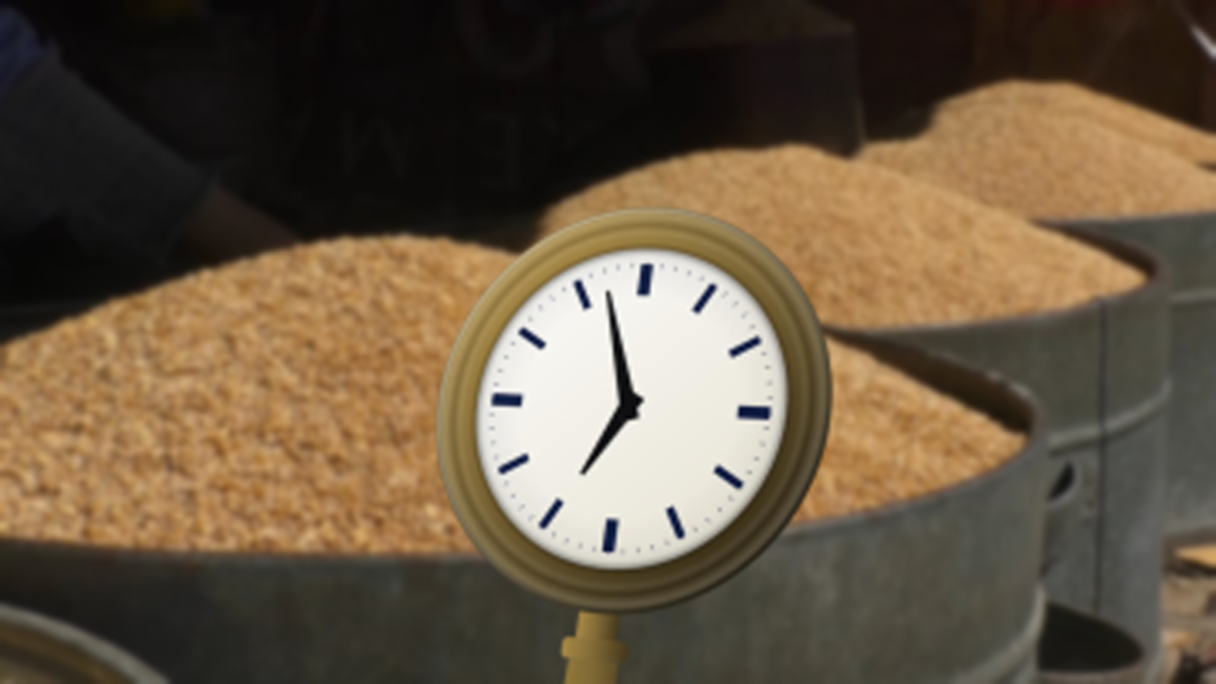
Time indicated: 6:57
